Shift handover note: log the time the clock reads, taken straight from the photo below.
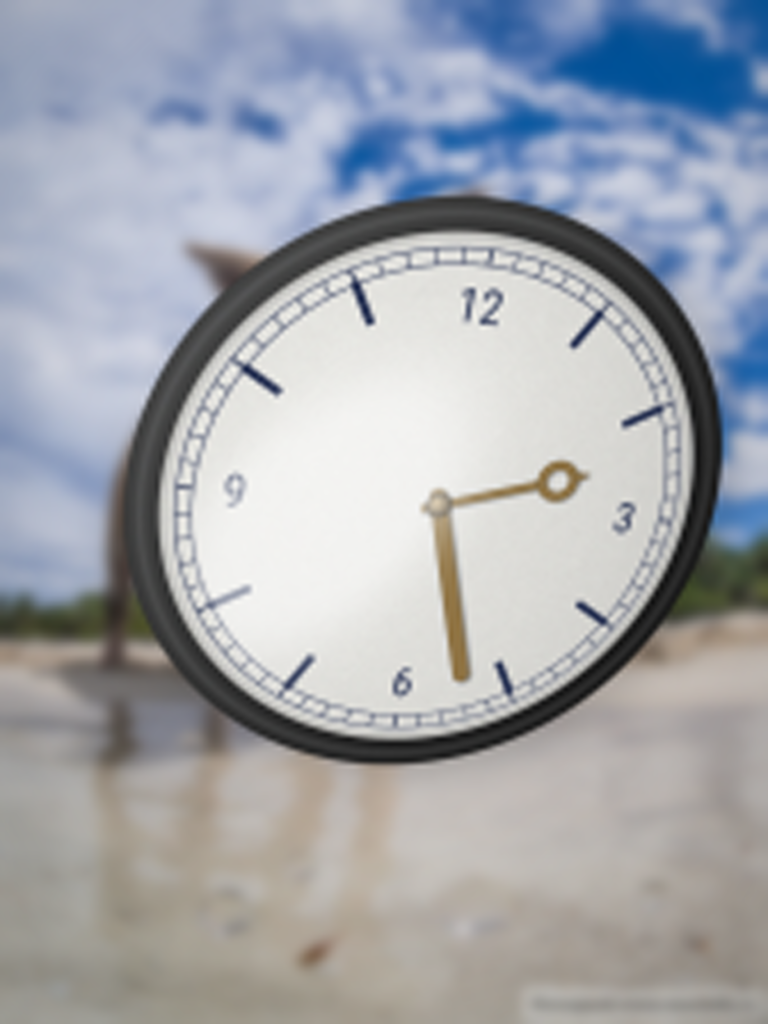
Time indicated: 2:27
